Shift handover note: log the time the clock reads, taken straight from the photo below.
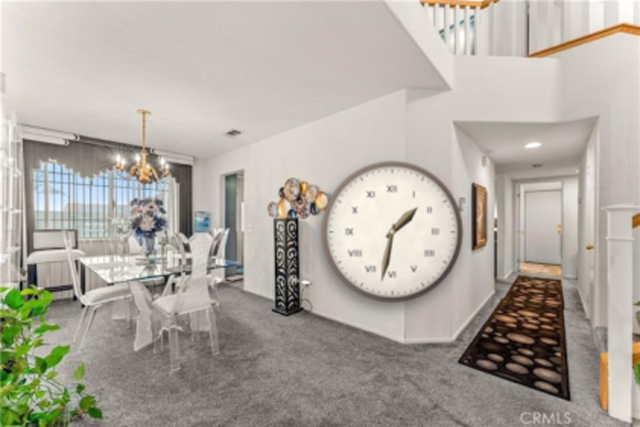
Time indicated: 1:32
